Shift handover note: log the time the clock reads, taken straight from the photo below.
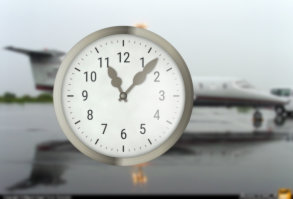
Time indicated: 11:07
